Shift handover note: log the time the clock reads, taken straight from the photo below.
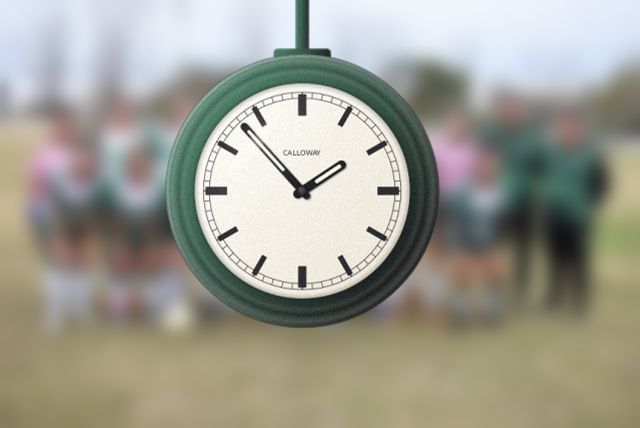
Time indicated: 1:53
